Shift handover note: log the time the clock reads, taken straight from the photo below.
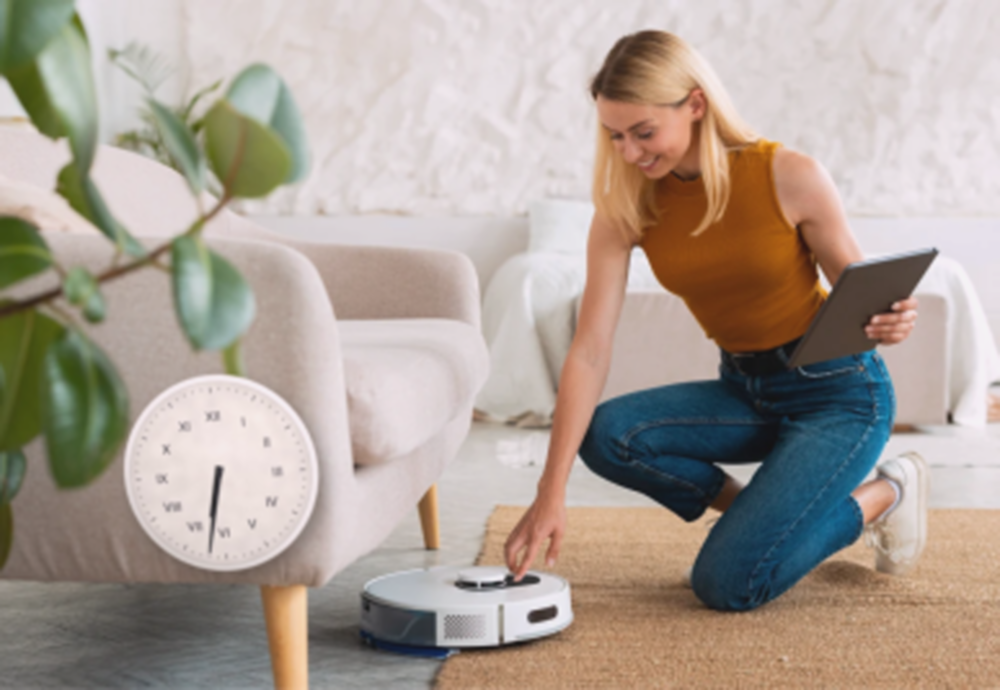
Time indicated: 6:32
